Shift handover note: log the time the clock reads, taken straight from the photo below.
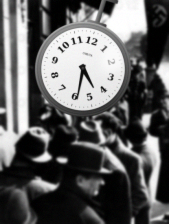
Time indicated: 4:29
